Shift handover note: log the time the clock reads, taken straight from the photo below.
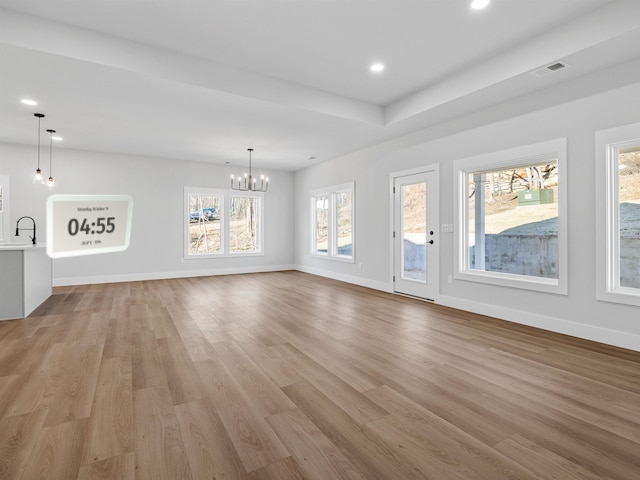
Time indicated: 4:55
